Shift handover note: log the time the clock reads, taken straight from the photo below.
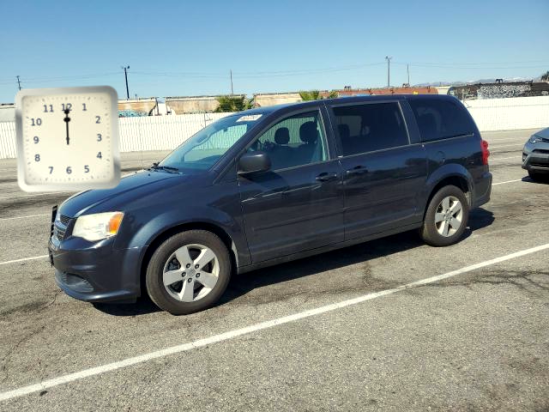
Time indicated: 12:00
